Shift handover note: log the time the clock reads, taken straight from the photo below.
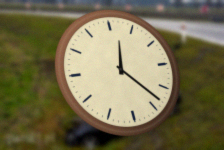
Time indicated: 12:23
